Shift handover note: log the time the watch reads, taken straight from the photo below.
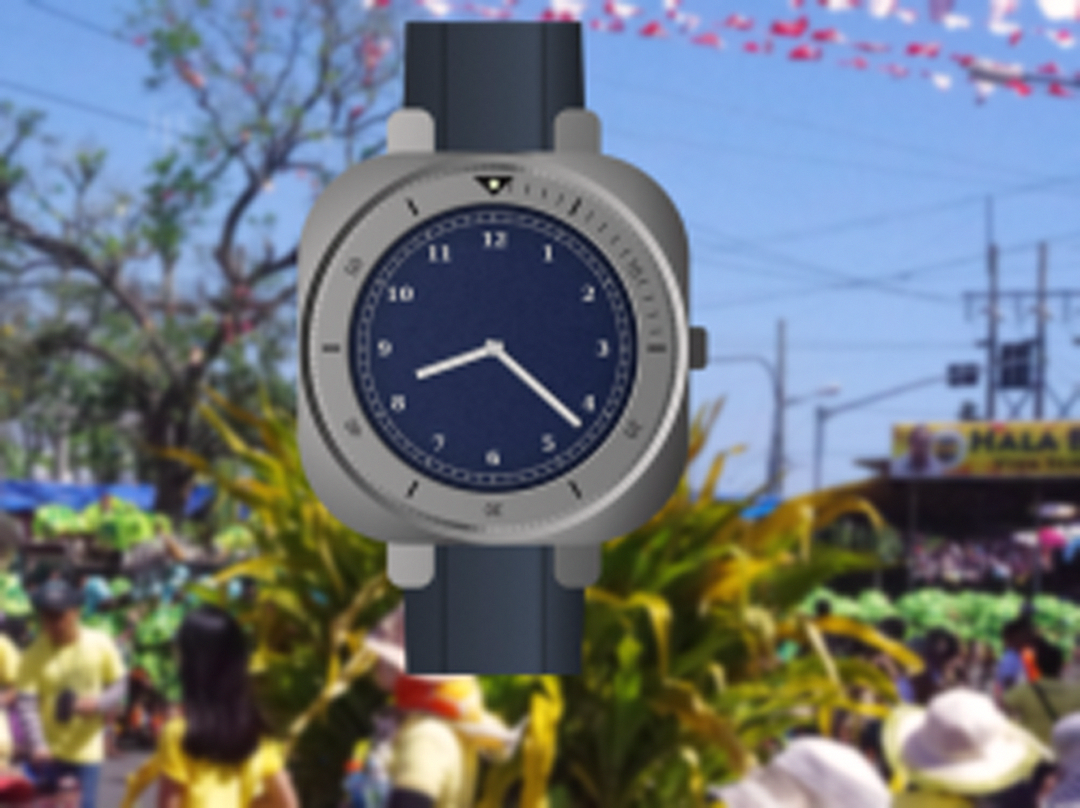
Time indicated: 8:22
